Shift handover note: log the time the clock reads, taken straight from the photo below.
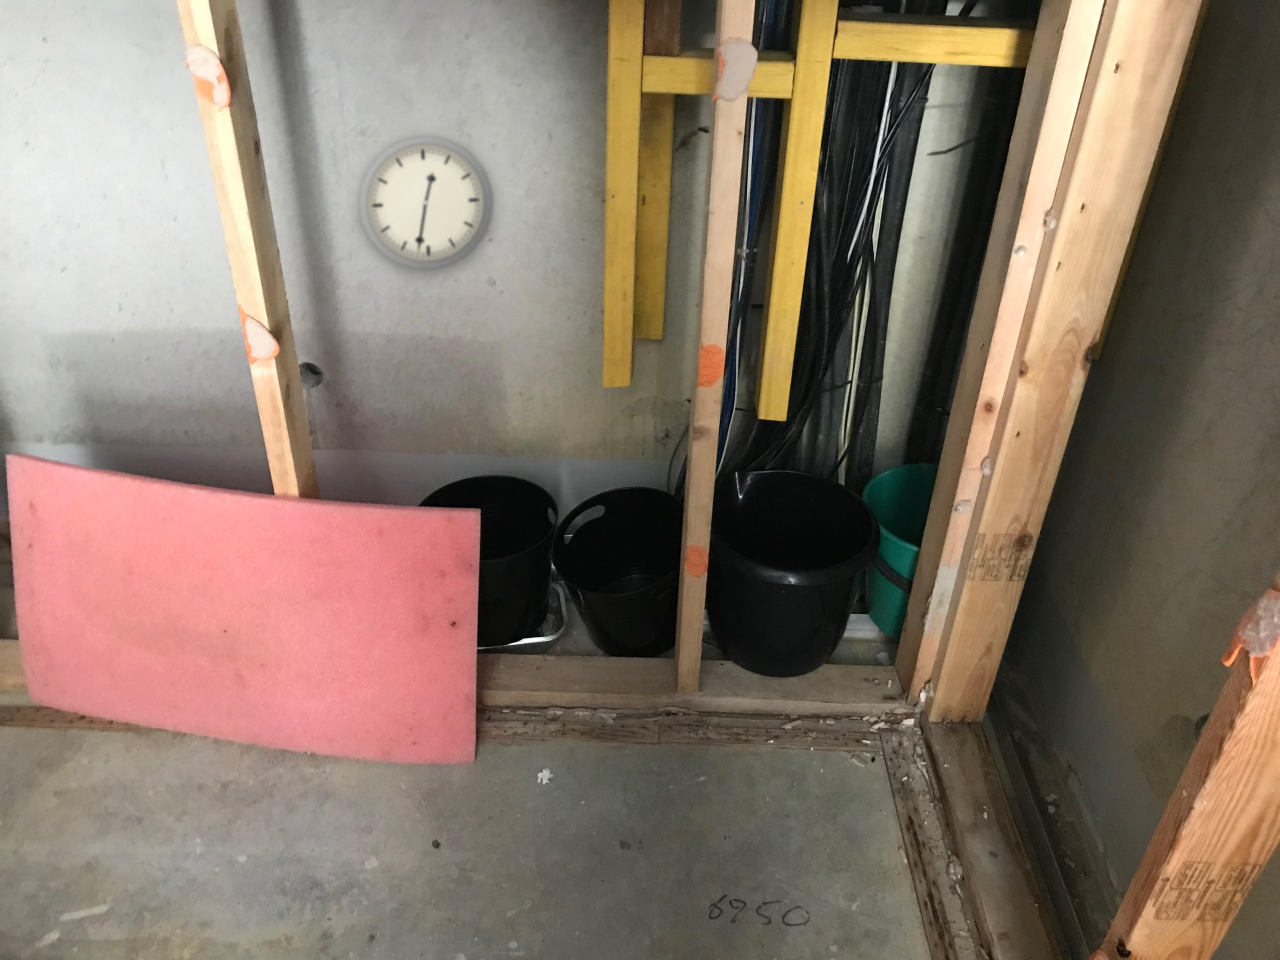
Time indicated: 12:32
